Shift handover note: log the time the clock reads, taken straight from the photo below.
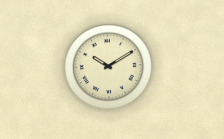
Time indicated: 10:10
